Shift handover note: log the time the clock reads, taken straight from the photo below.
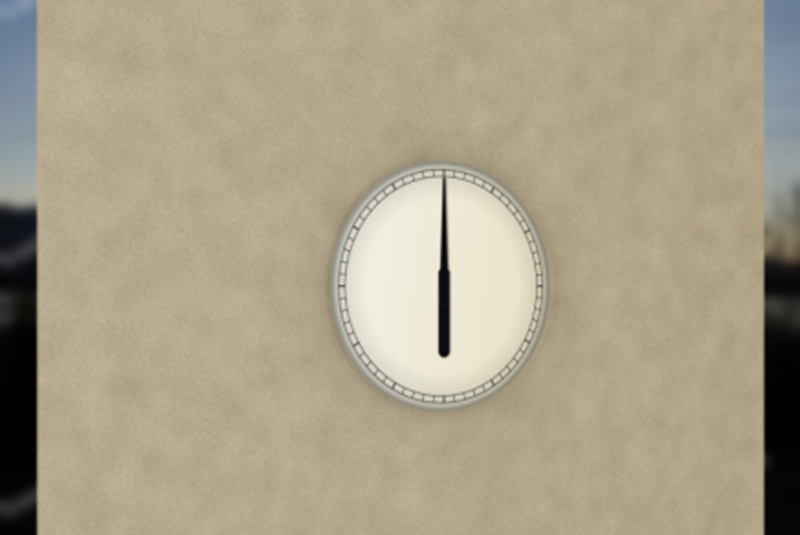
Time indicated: 6:00
